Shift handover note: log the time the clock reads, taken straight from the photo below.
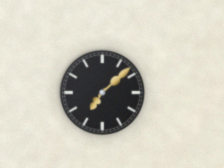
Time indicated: 7:08
